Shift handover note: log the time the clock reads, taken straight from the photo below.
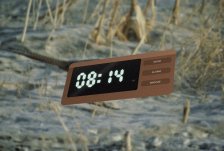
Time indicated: 8:14
